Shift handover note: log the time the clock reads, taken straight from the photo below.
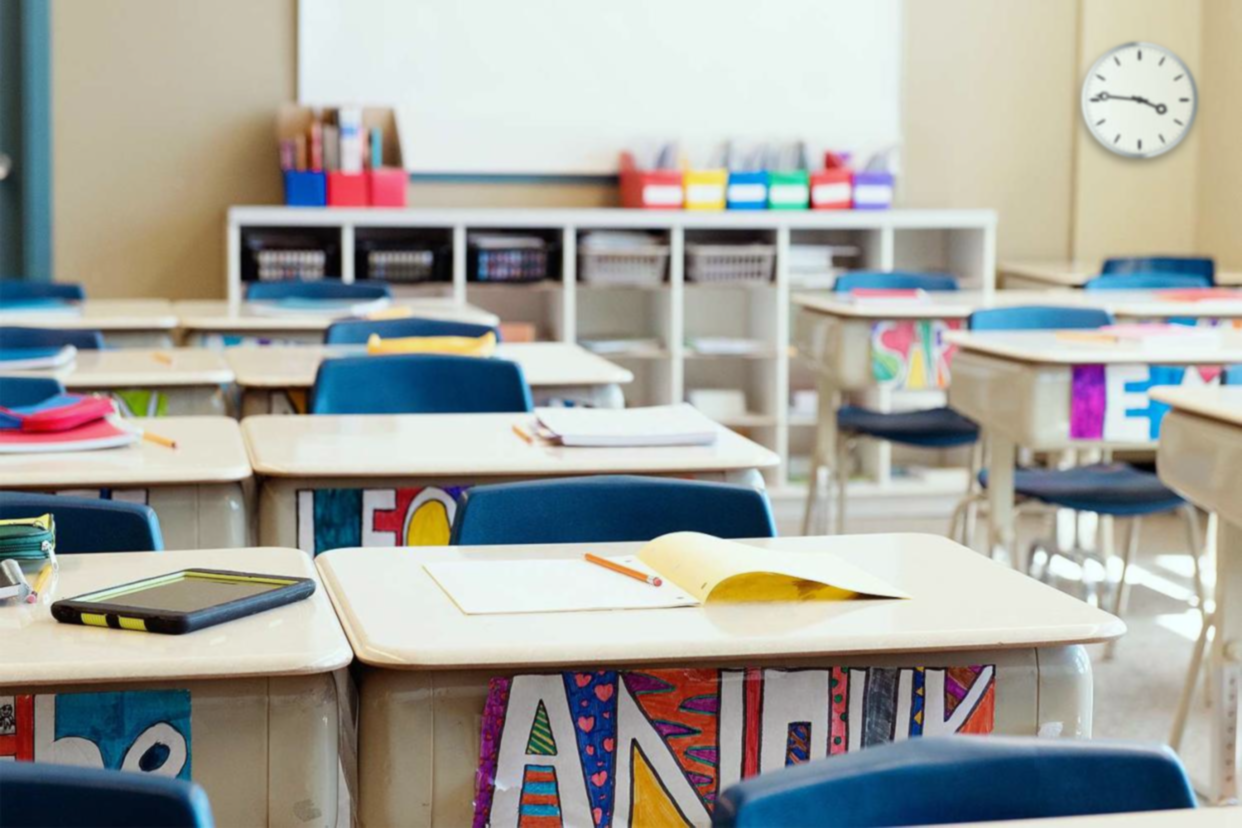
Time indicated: 3:46
